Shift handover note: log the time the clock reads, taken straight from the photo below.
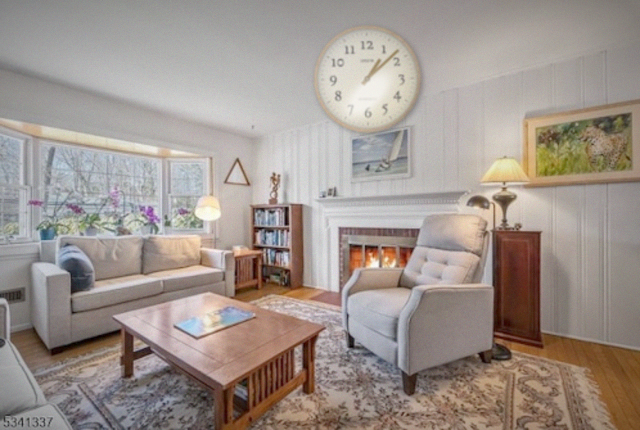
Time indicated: 1:08
